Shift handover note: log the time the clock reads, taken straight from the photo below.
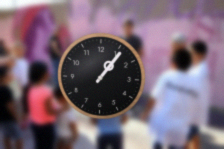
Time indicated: 1:06
